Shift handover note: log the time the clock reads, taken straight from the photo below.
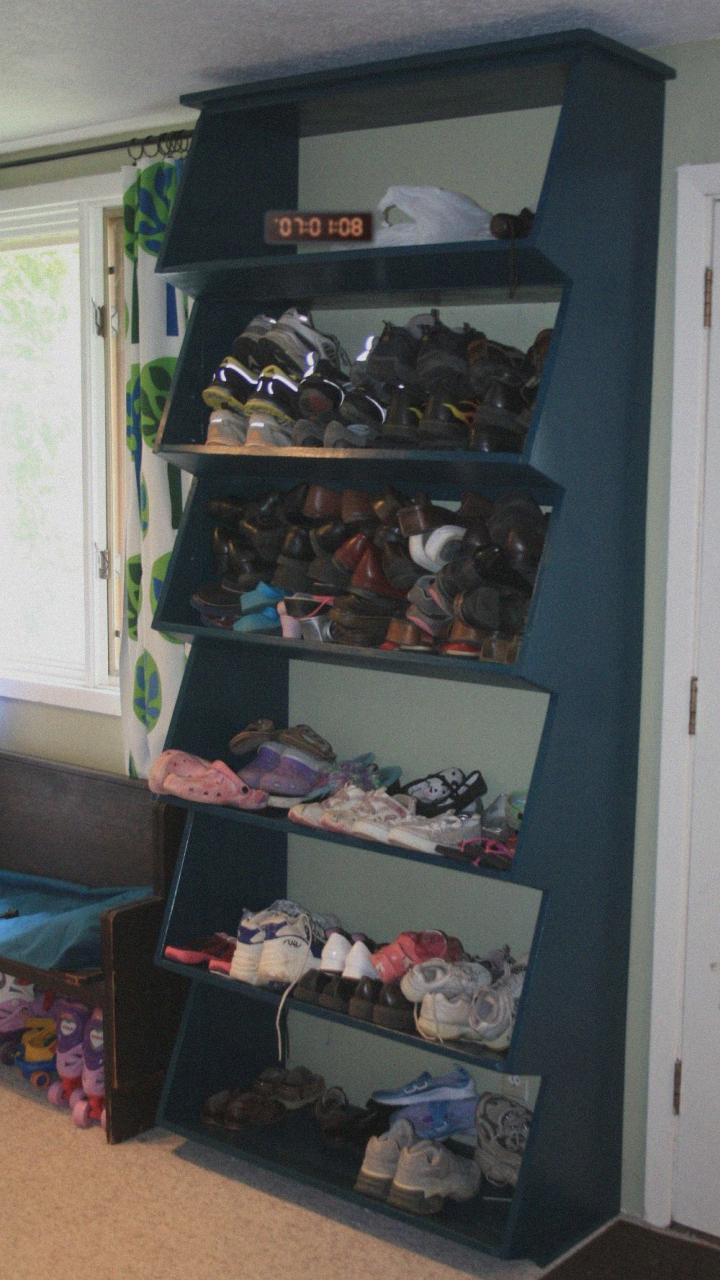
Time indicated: 7:01:08
